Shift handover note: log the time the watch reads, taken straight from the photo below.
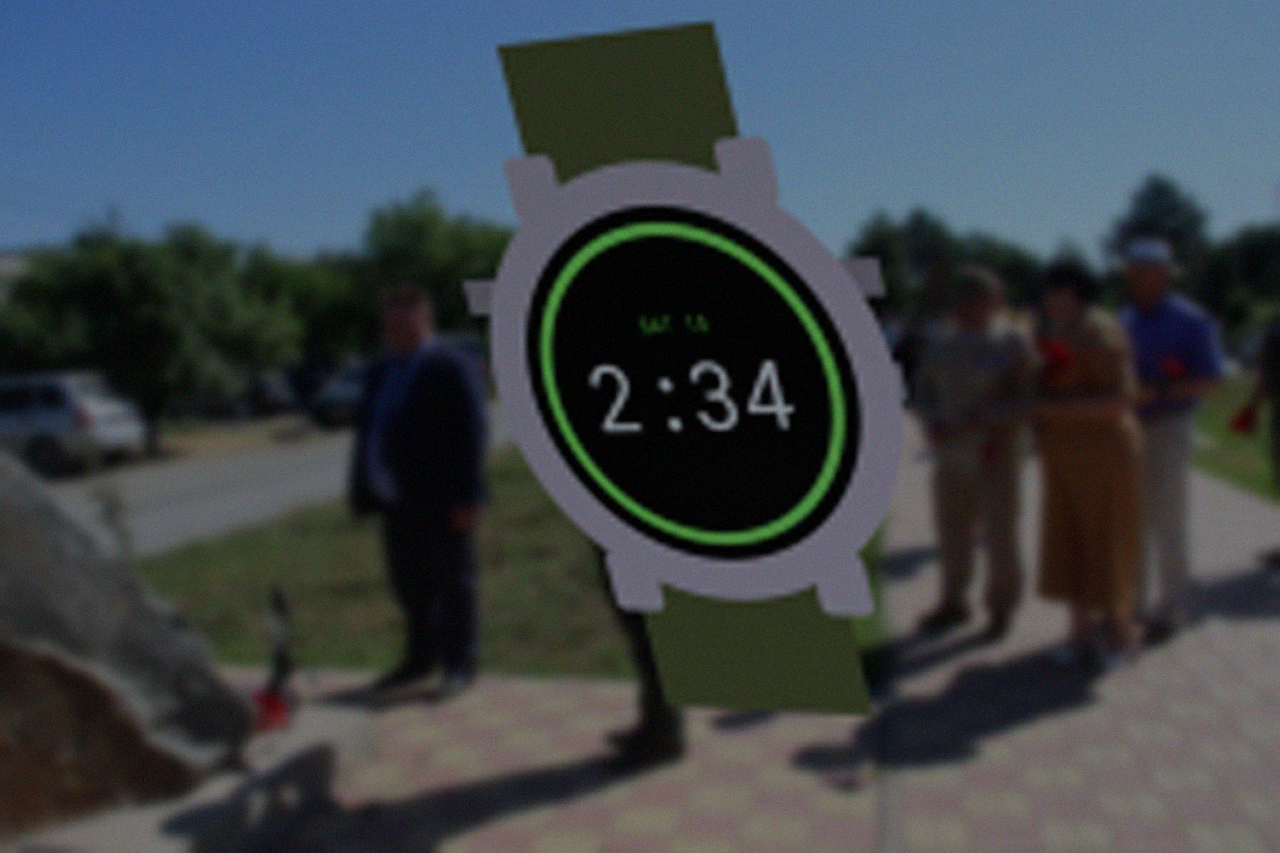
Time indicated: 2:34
